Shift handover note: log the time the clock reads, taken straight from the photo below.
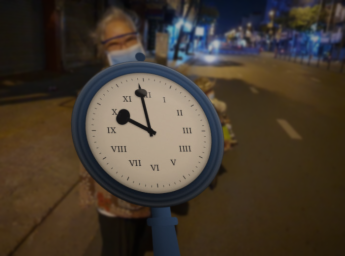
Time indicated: 9:59
